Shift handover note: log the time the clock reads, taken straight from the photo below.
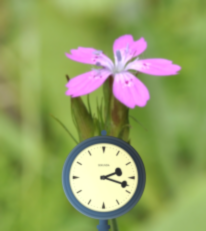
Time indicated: 2:18
